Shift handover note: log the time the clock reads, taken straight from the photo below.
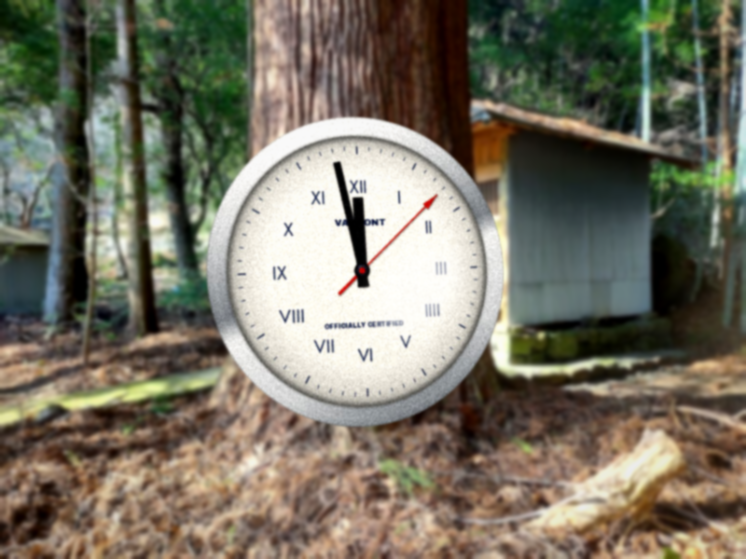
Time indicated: 11:58:08
